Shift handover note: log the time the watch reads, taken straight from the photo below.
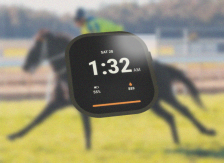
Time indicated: 1:32
